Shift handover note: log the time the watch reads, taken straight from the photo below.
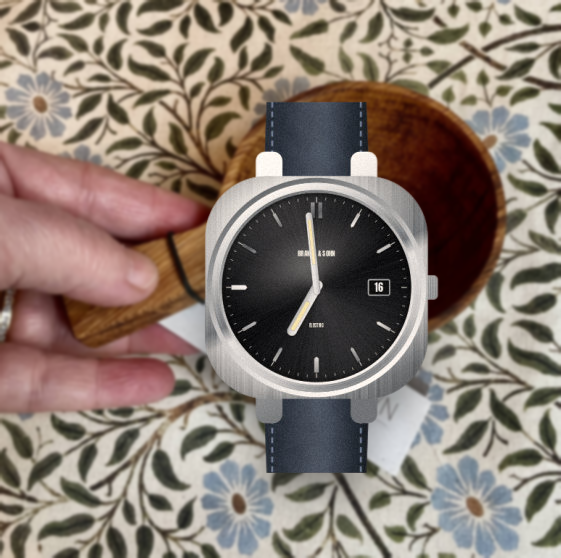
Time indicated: 6:59
